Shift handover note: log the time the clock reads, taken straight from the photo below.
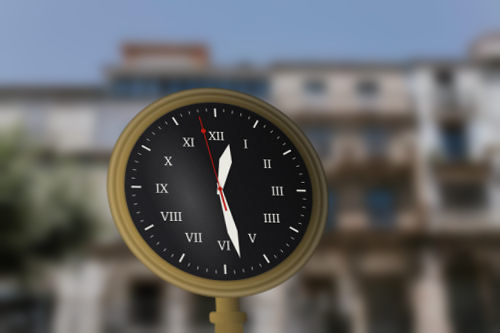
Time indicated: 12:27:58
